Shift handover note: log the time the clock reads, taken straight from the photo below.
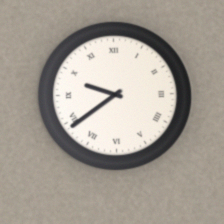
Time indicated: 9:39
